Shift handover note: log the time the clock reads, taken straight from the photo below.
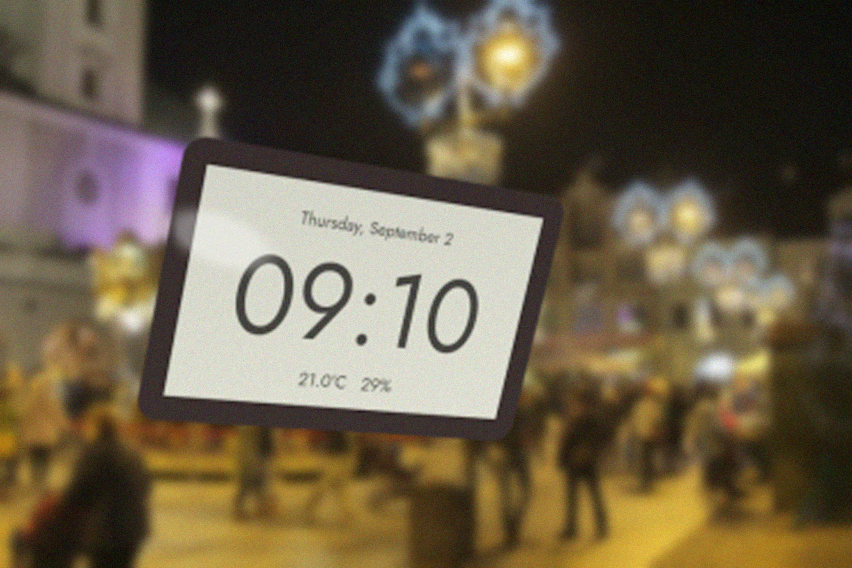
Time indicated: 9:10
